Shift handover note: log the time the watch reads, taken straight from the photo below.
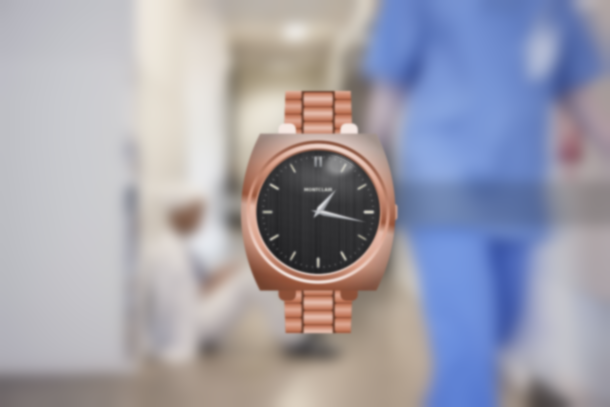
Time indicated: 1:17
